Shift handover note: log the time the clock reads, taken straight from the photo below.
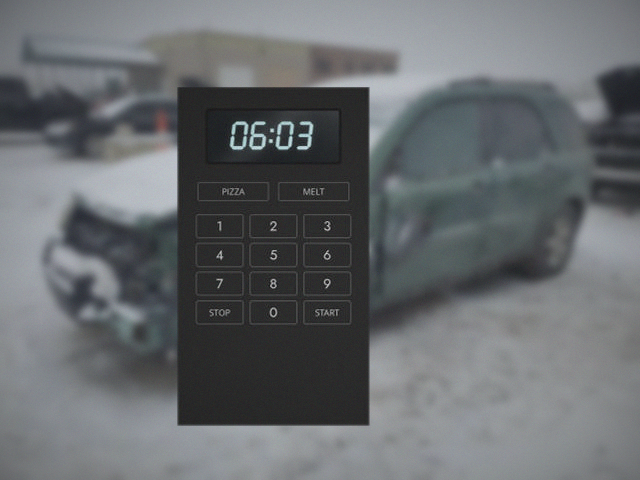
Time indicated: 6:03
